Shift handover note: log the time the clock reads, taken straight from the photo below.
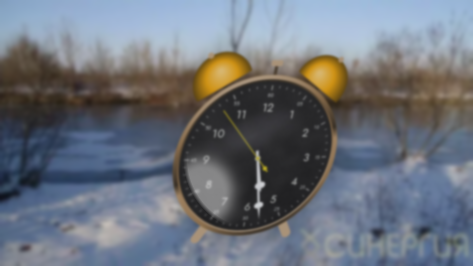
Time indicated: 5:27:53
